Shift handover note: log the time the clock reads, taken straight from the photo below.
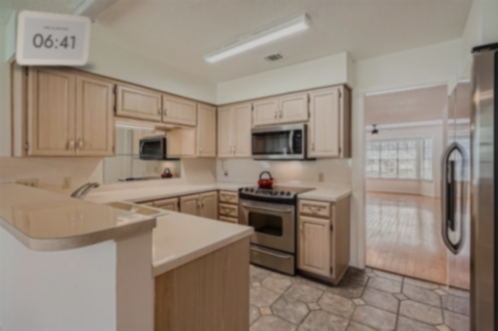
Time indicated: 6:41
